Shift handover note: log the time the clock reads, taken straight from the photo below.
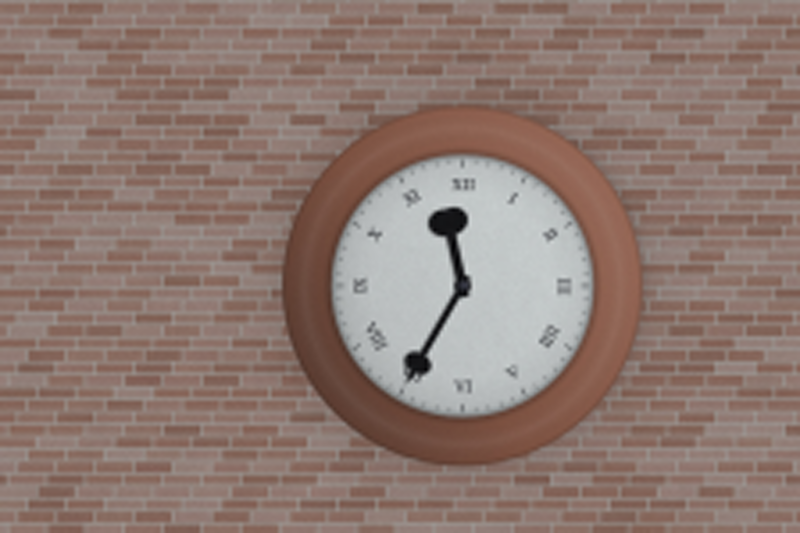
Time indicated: 11:35
